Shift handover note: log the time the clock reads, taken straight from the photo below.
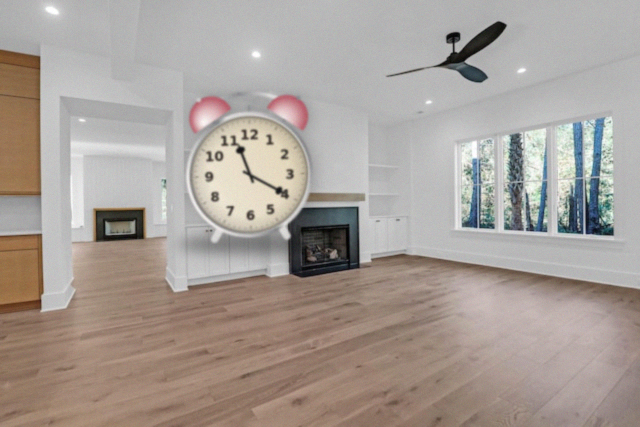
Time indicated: 11:20
